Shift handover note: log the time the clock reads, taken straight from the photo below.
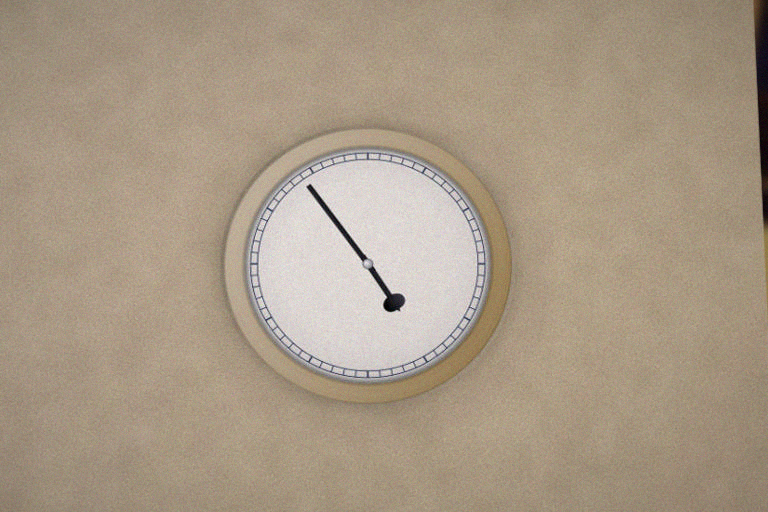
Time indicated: 4:54
